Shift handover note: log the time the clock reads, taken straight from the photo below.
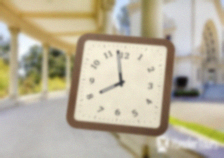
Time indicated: 7:58
